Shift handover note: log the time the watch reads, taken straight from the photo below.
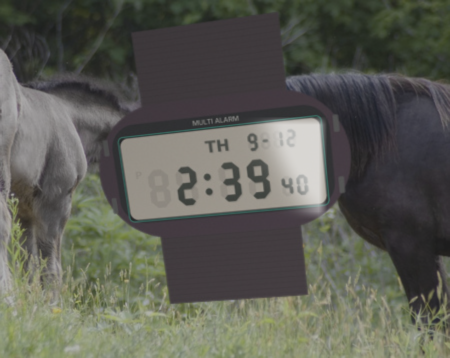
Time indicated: 2:39:40
